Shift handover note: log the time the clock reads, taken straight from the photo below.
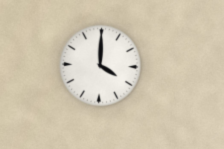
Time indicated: 4:00
